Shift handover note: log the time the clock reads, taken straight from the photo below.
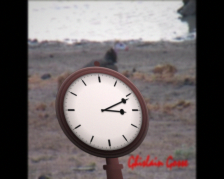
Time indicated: 3:11
